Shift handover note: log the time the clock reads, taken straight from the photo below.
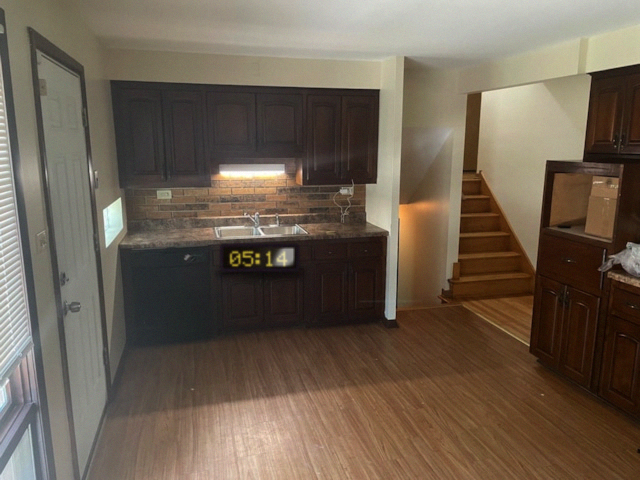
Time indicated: 5:14
